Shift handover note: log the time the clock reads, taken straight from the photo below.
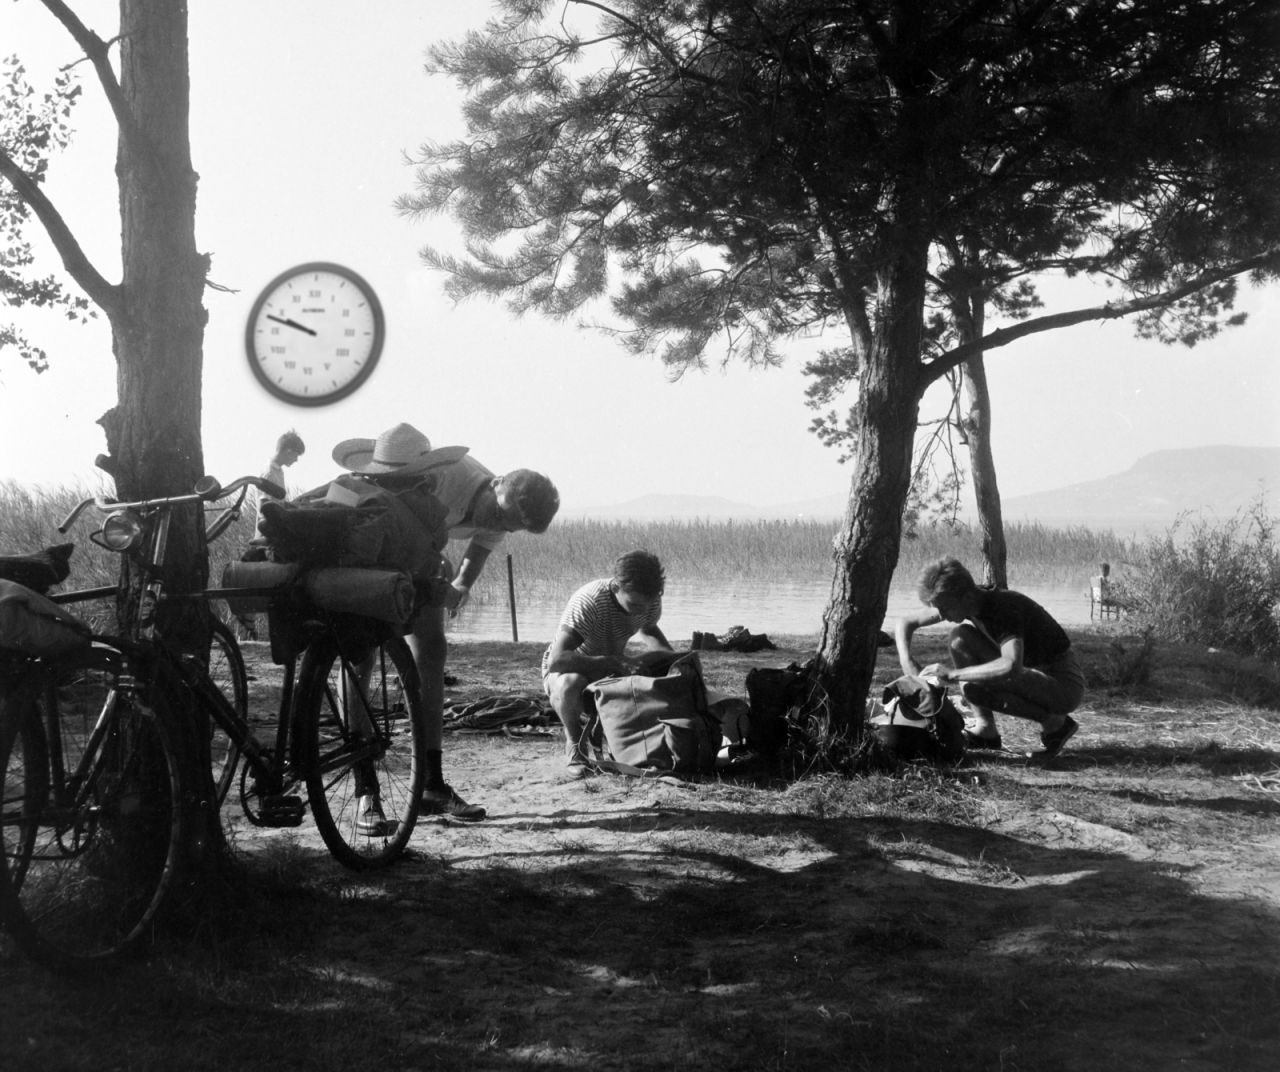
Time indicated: 9:48
